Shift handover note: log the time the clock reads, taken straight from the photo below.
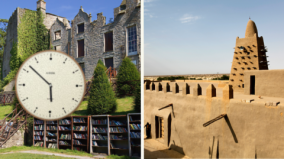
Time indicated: 5:52
